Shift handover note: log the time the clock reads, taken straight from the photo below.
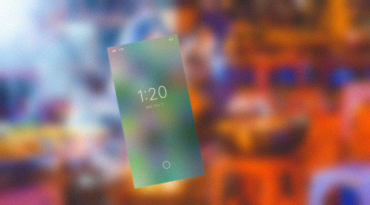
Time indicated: 1:20
